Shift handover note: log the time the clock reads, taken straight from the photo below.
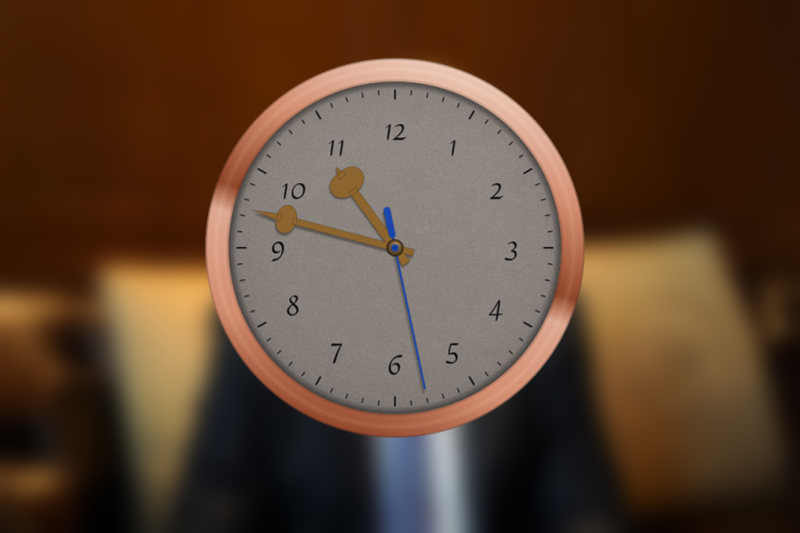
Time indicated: 10:47:28
